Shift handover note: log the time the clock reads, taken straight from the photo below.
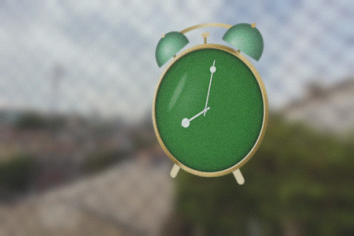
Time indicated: 8:02
